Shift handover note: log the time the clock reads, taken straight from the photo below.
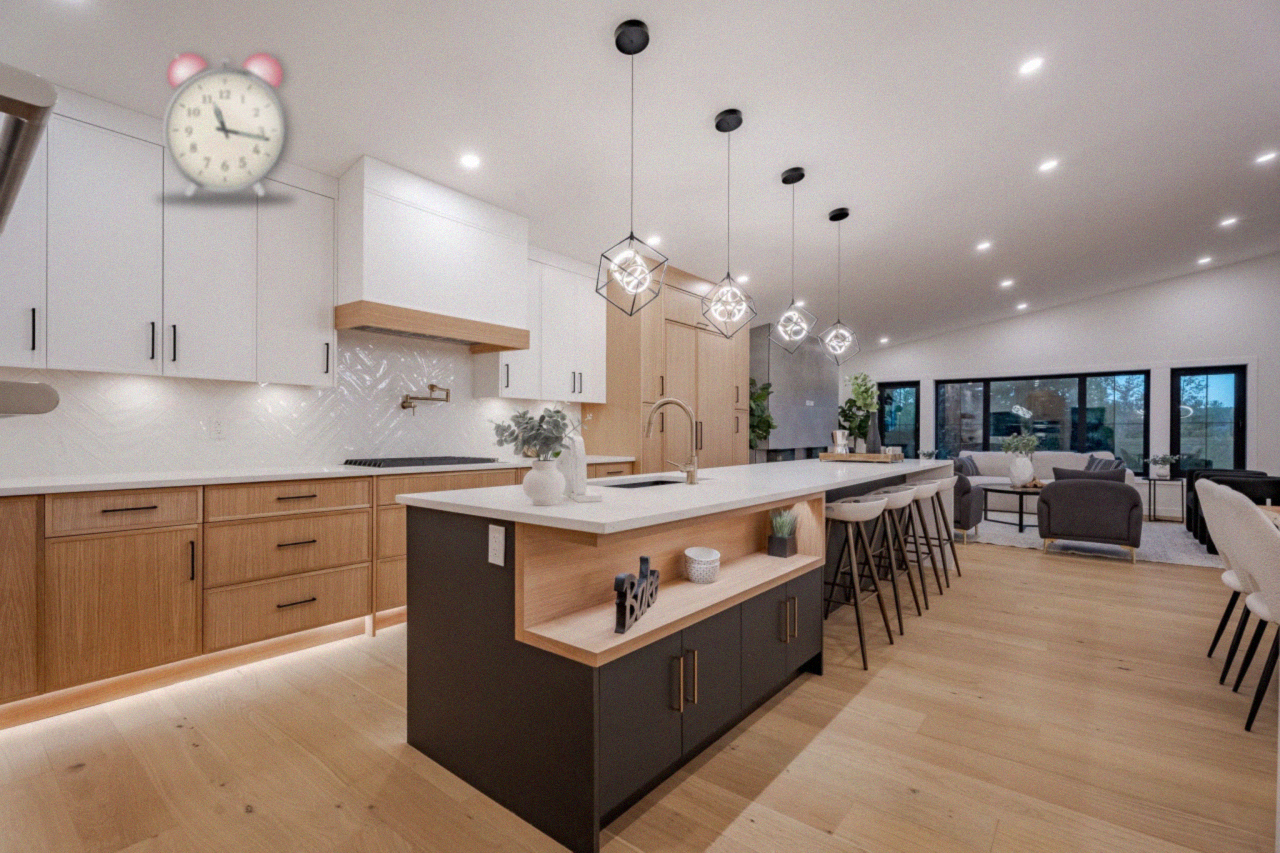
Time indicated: 11:17
